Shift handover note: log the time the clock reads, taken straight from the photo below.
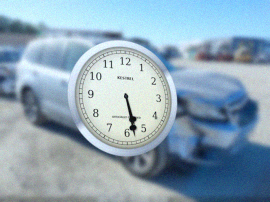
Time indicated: 5:28
